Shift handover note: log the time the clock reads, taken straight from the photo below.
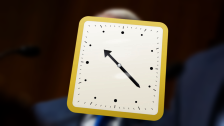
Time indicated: 10:22
